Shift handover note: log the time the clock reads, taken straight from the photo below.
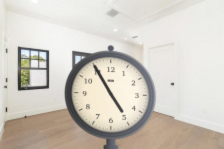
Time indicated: 4:55
